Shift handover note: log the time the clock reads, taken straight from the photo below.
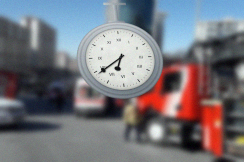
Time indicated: 6:39
